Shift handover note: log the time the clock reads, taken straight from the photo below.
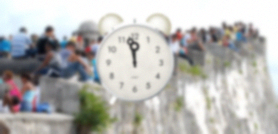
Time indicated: 11:58
